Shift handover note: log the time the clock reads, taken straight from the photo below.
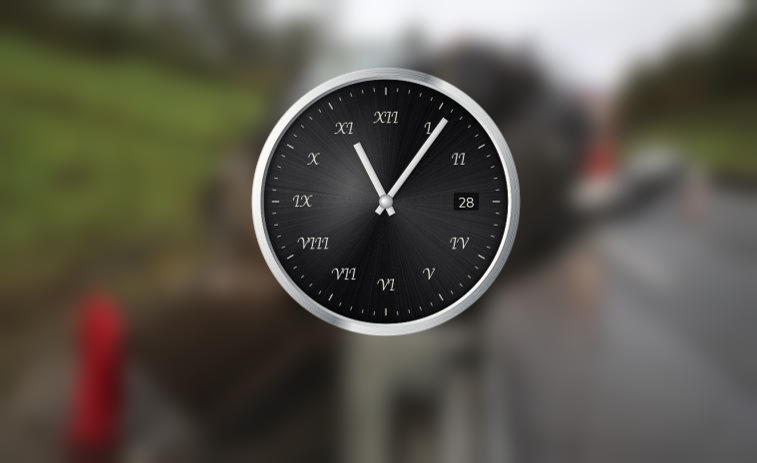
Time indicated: 11:06
